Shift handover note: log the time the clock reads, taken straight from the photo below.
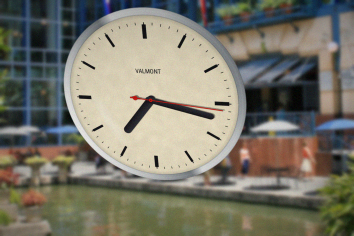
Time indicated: 7:17:16
